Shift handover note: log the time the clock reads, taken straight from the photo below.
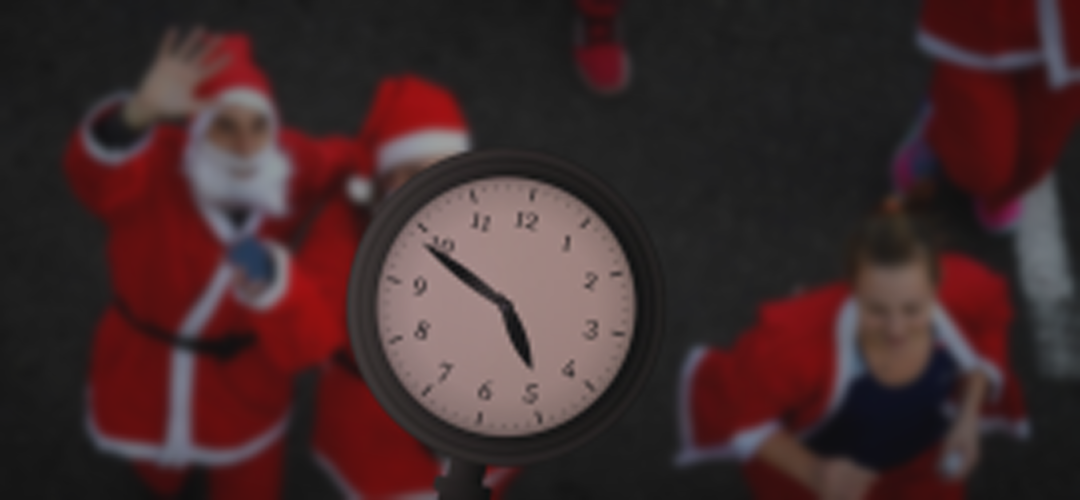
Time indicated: 4:49
